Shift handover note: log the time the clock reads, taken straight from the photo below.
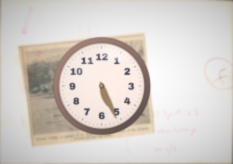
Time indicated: 5:26
